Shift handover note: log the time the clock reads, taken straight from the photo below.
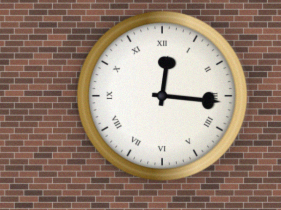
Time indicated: 12:16
